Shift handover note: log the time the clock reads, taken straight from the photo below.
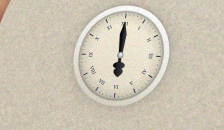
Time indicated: 6:00
